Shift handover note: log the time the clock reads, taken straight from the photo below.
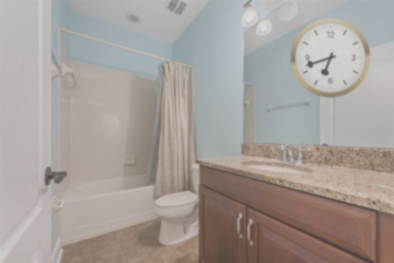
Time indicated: 6:42
